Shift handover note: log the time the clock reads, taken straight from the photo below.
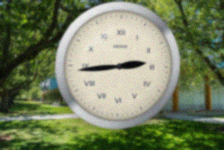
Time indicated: 2:44
